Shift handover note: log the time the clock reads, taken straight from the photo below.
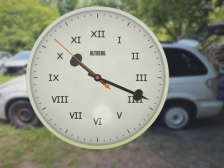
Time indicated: 10:18:52
